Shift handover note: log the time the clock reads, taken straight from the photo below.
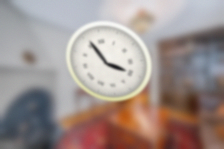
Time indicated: 3:56
